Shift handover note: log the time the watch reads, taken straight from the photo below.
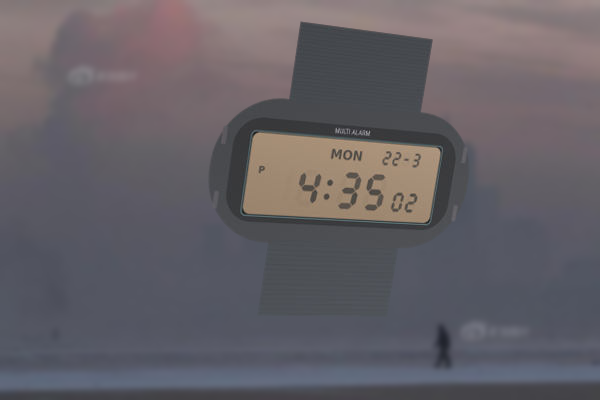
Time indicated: 4:35:02
